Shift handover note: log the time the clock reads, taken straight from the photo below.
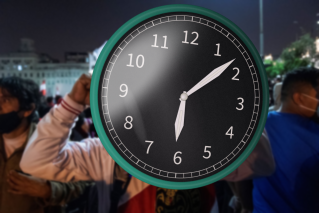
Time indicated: 6:08
